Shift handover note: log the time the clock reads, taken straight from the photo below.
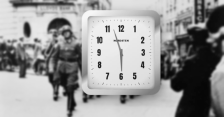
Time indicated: 5:57
